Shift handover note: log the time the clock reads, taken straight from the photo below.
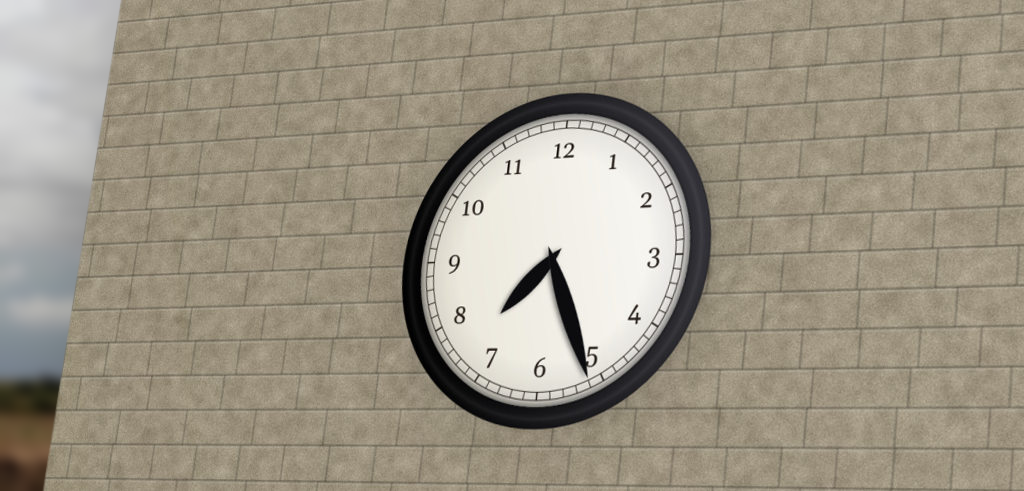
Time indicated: 7:26
